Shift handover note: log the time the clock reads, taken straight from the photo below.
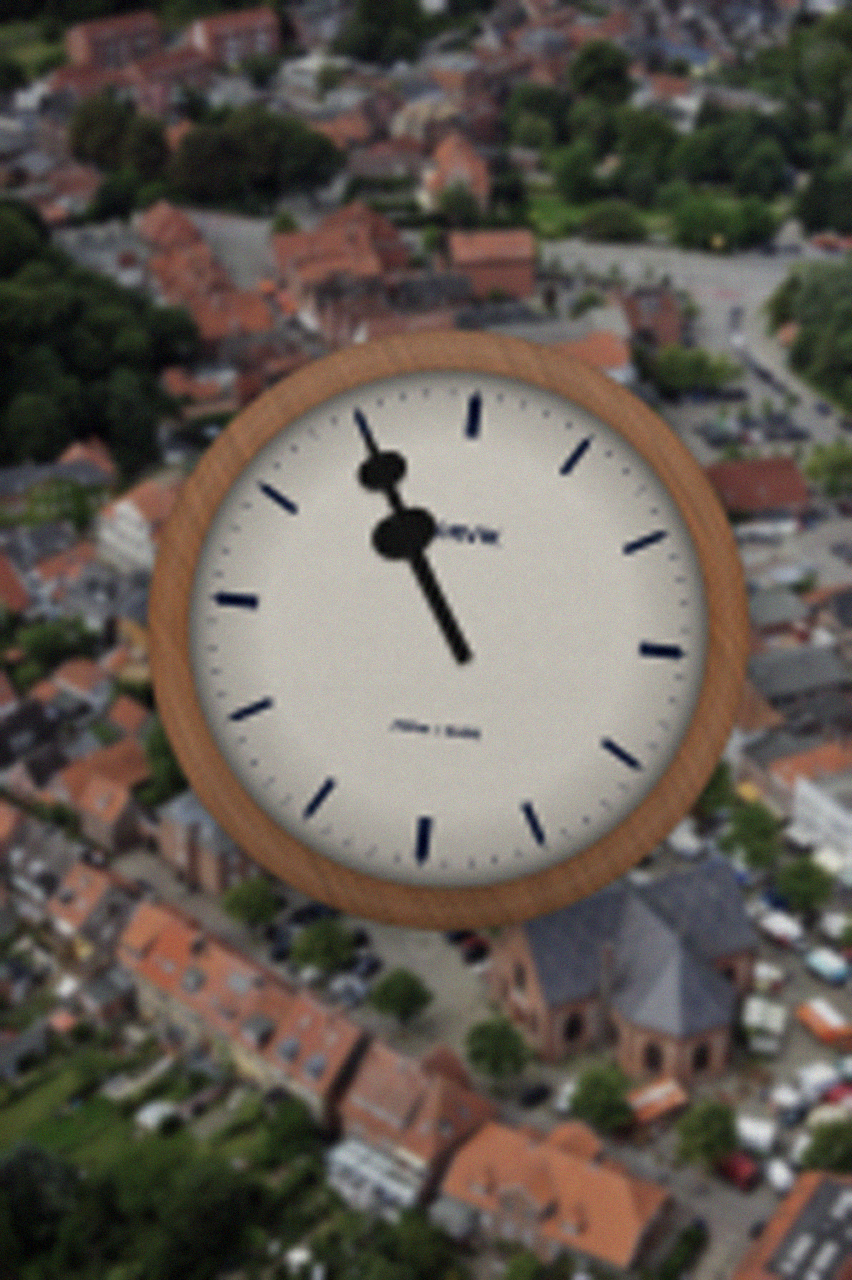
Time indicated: 10:55
